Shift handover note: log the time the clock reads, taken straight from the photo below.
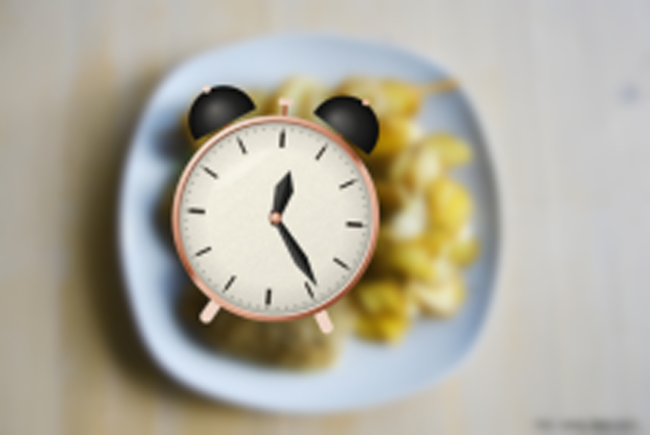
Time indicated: 12:24
